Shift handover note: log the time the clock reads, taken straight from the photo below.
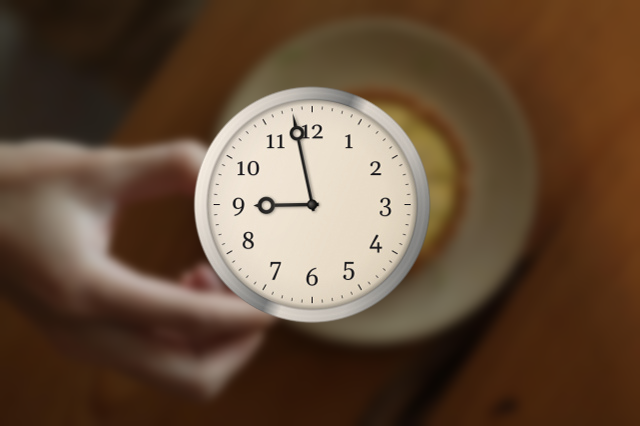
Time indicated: 8:58
